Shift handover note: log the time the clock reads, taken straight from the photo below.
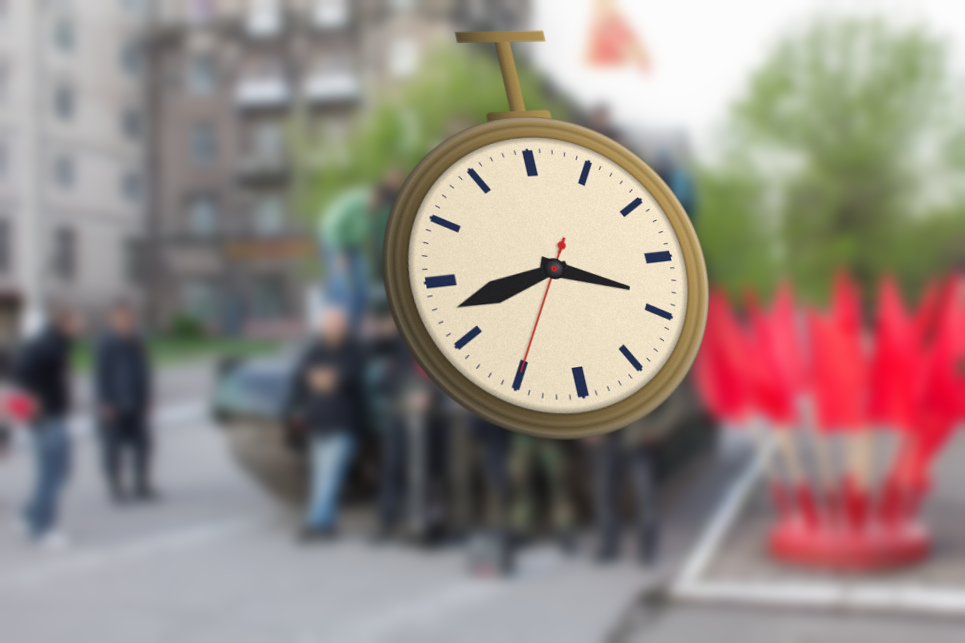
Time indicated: 3:42:35
